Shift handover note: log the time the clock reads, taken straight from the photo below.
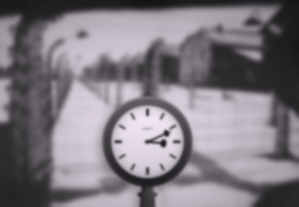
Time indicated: 3:11
